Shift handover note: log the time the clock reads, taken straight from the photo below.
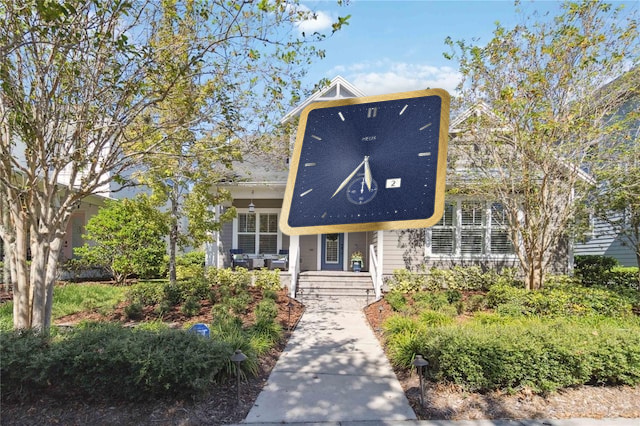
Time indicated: 5:36
